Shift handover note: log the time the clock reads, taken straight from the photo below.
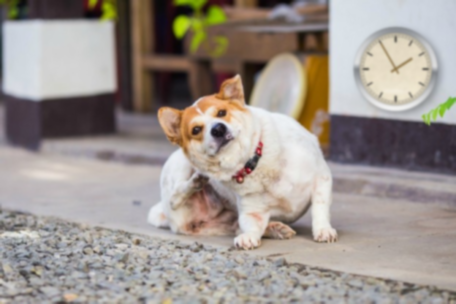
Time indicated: 1:55
